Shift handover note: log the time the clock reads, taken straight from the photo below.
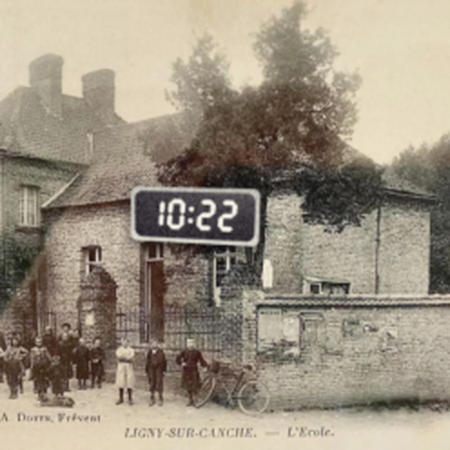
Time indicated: 10:22
